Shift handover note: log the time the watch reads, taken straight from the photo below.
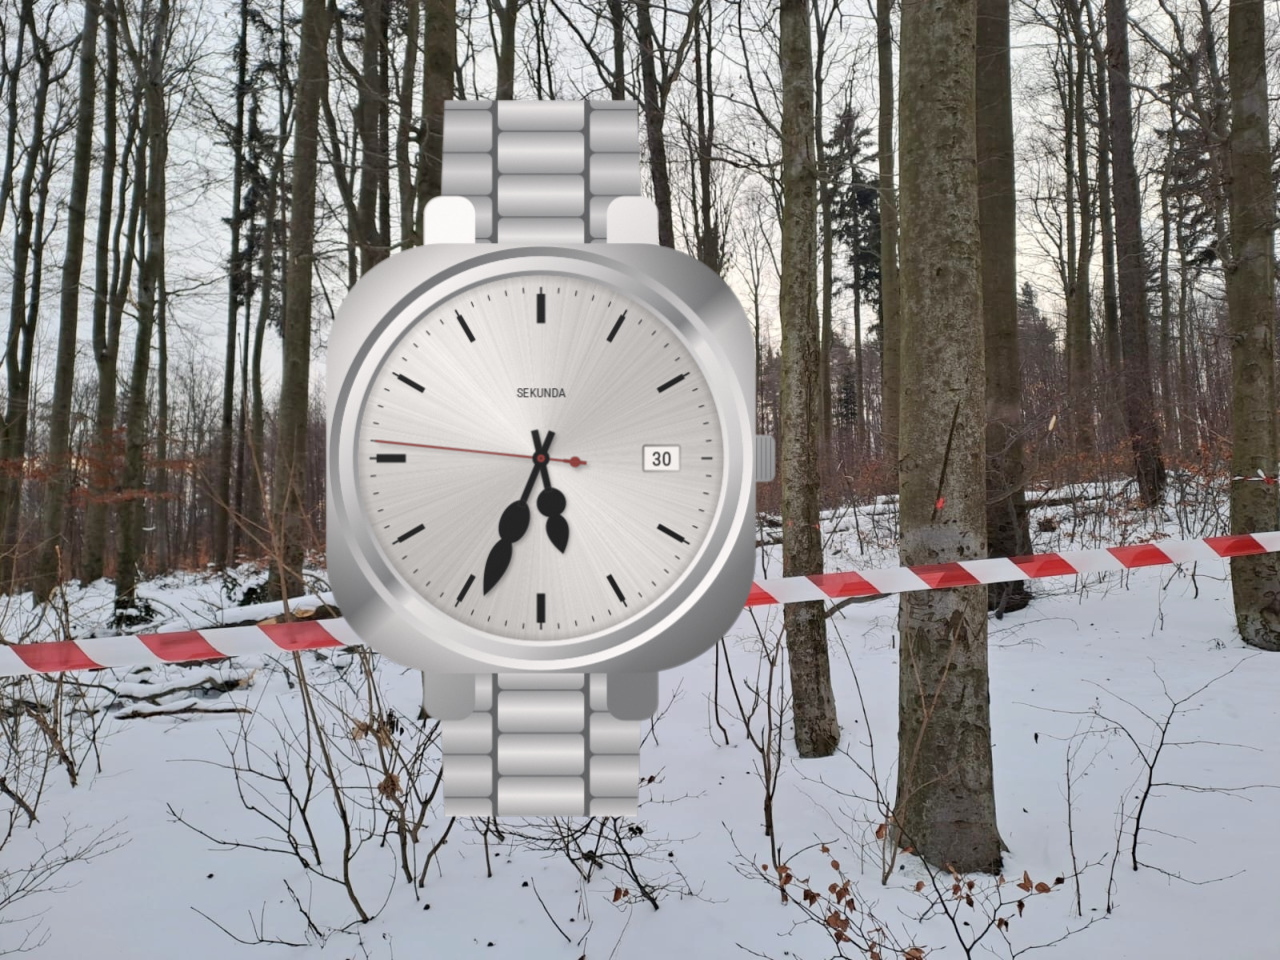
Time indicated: 5:33:46
